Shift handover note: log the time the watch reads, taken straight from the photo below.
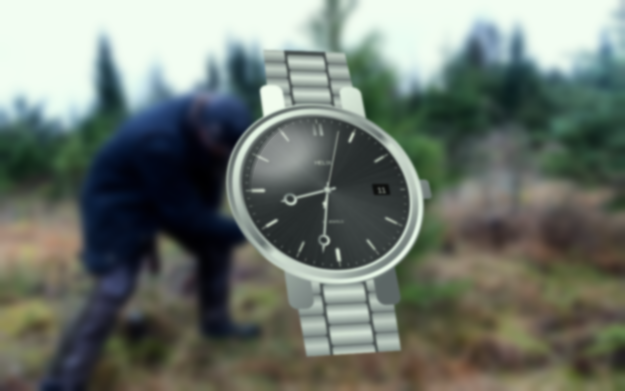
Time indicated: 8:32:03
